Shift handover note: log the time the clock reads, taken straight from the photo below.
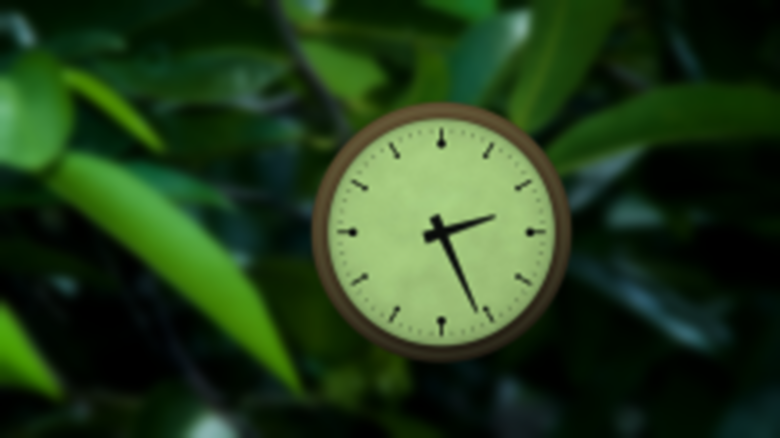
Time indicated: 2:26
